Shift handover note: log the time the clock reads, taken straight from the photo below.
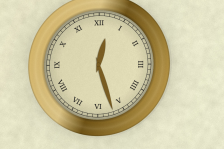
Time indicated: 12:27
